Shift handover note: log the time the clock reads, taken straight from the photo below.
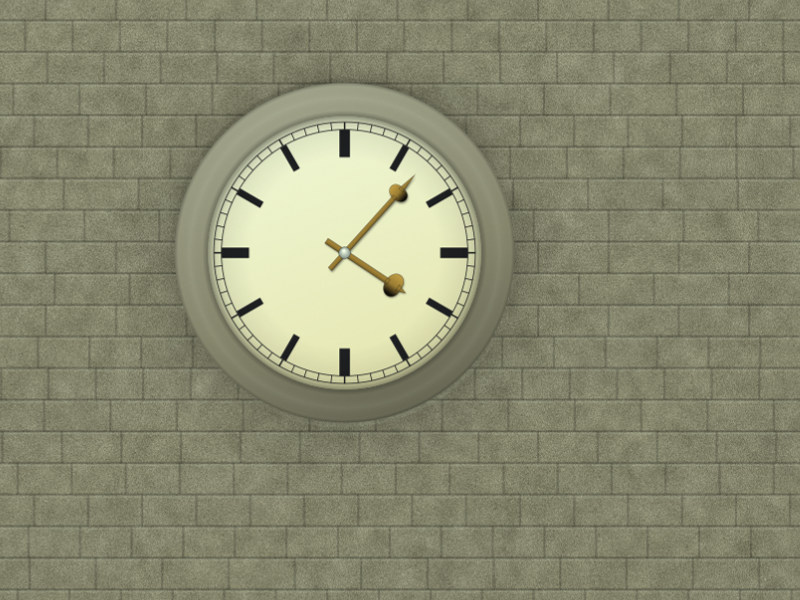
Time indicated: 4:07
